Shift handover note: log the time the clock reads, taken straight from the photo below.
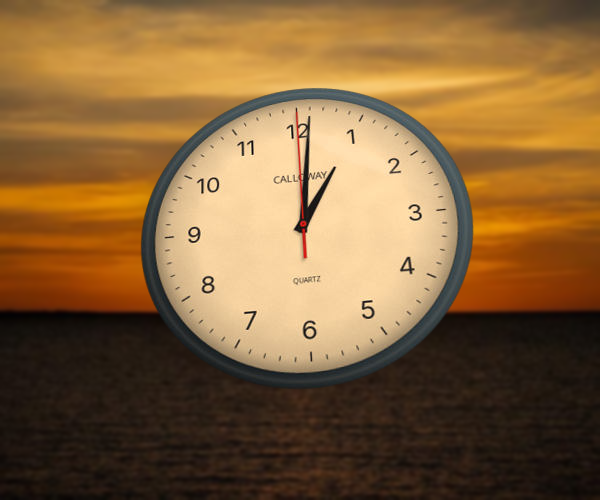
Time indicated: 1:01:00
